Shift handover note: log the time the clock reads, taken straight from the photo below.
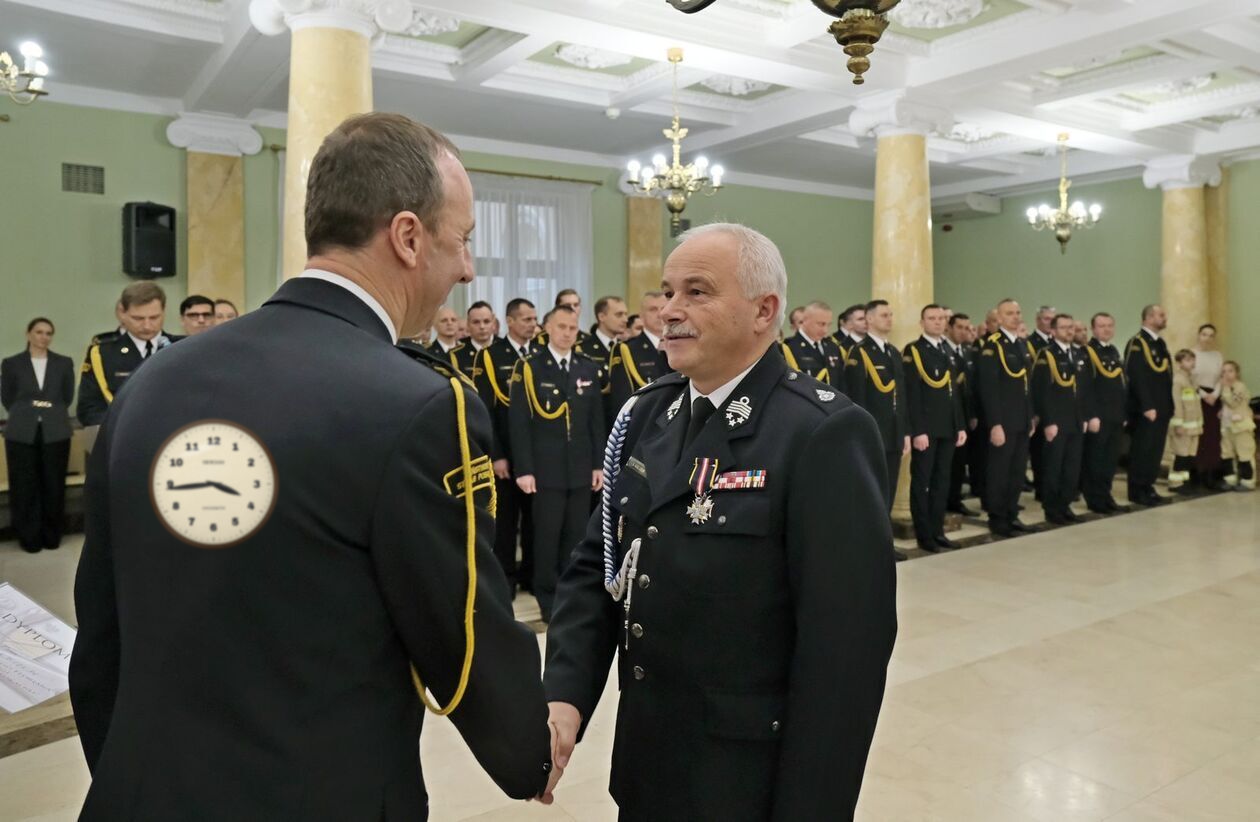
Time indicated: 3:44
